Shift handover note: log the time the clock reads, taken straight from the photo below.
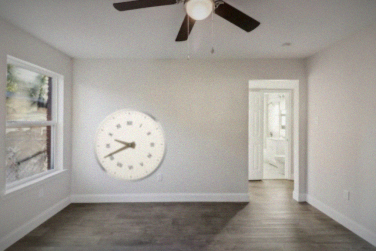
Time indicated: 9:41
